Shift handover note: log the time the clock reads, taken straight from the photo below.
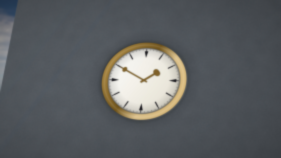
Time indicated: 1:50
